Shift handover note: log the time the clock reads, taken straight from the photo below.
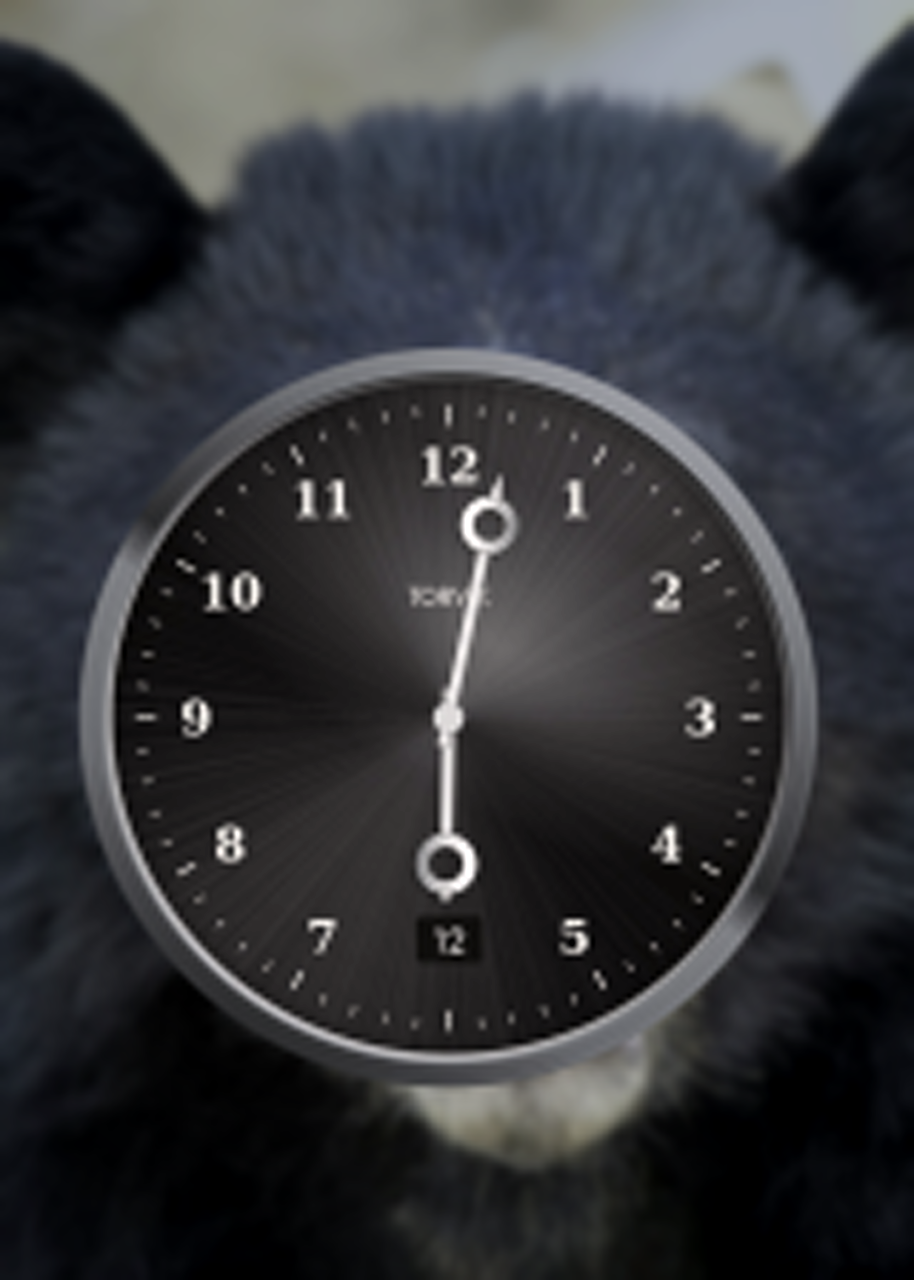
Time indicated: 6:02
